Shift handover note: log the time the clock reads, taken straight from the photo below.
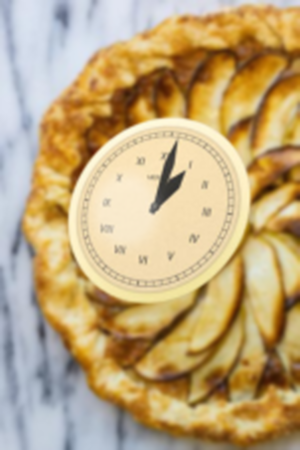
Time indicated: 1:01
